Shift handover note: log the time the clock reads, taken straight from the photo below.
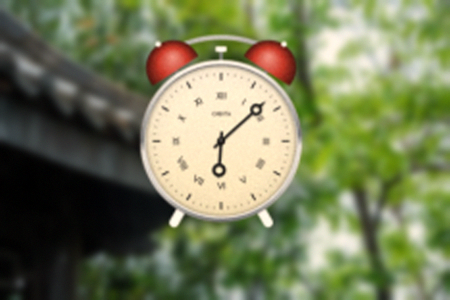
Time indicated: 6:08
